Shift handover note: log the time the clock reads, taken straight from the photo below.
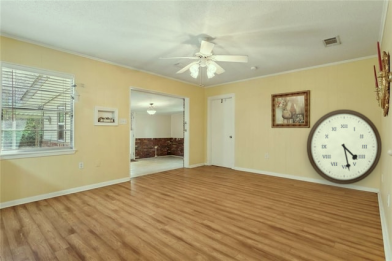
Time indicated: 4:28
